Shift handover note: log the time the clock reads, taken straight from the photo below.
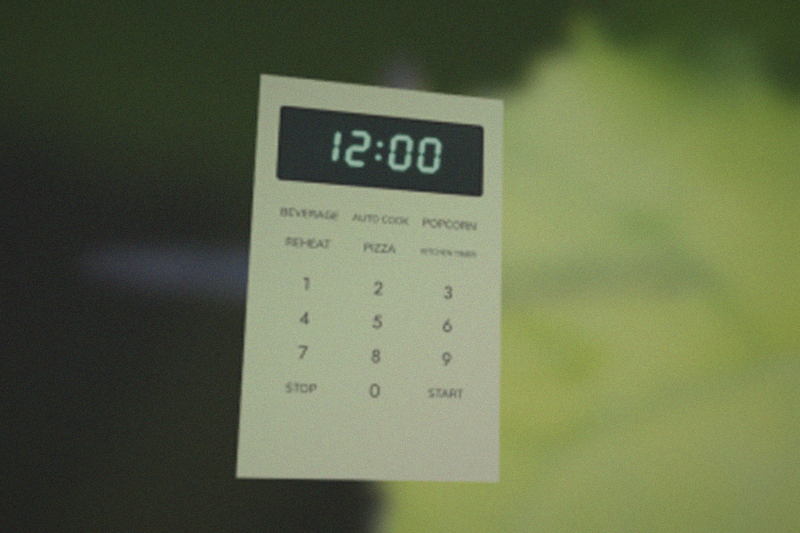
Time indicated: 12:00
